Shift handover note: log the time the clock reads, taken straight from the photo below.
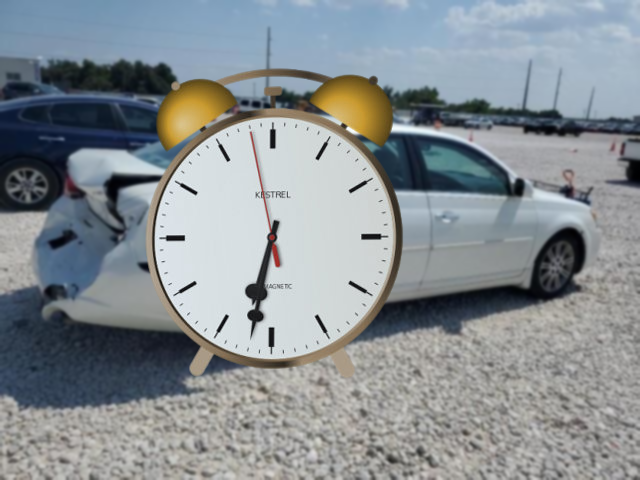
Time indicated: 6:31:58
